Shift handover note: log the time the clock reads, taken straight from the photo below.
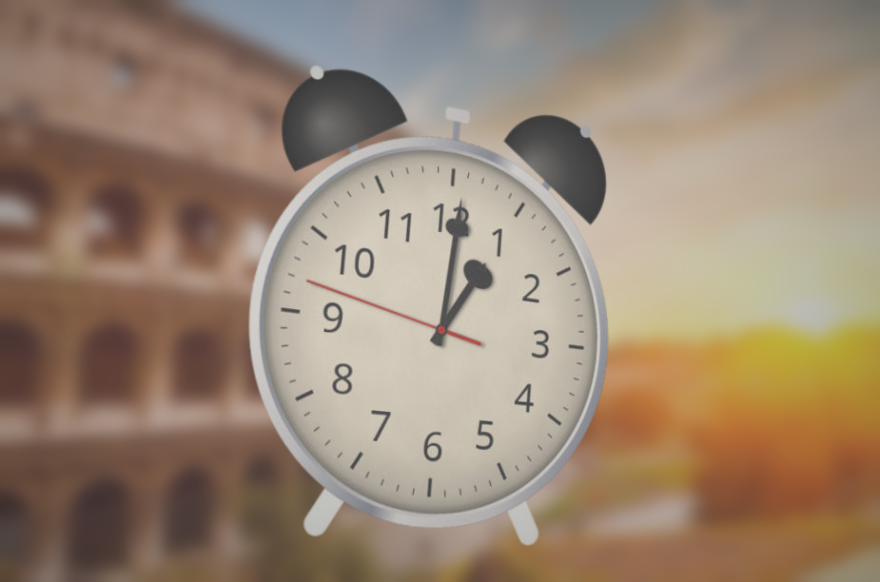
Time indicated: 1:00:47
